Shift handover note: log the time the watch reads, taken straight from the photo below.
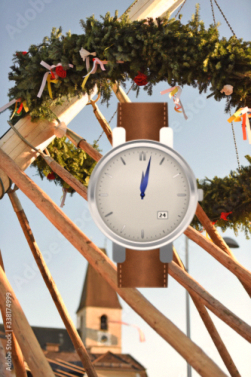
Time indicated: 12:02
